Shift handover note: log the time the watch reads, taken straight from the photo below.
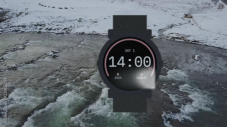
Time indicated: 14:00
